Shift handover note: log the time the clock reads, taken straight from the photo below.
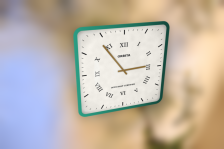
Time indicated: 2:54
